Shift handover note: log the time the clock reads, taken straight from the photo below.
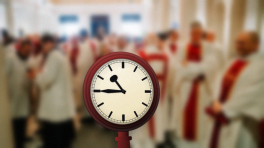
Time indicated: 10:45
